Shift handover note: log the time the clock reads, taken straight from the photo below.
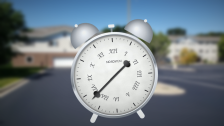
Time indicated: 1:38
